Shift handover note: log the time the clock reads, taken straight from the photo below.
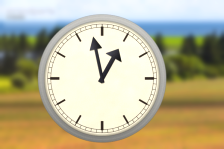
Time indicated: 12:58
